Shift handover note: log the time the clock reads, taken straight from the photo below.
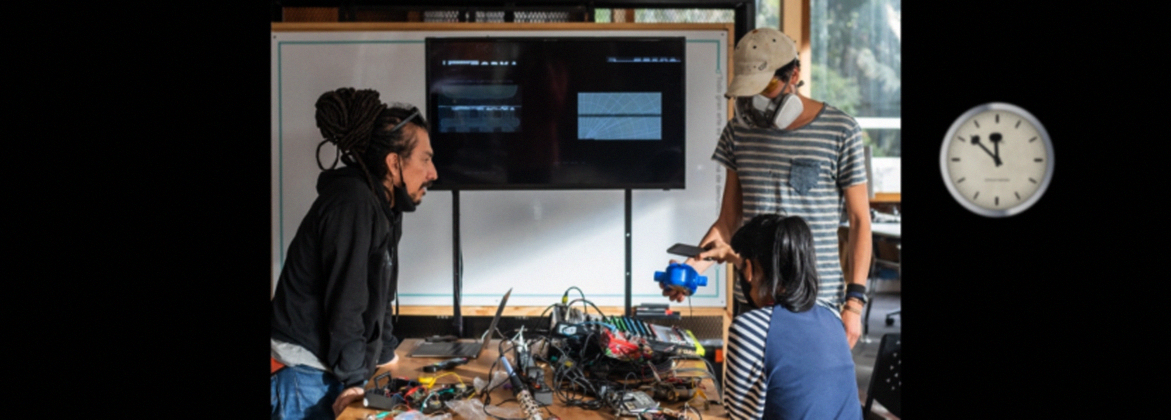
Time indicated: 11:52
